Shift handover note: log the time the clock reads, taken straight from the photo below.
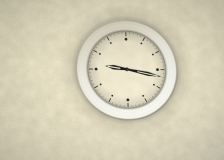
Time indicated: 9:17
